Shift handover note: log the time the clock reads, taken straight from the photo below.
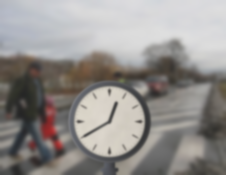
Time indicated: 12:40
